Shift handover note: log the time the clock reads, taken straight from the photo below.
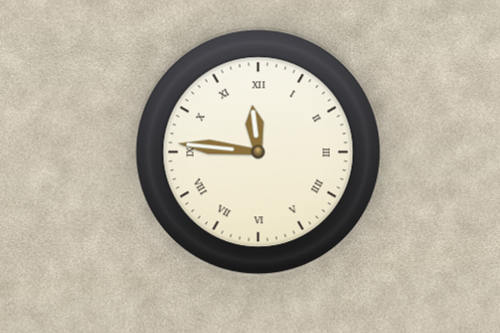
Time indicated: 11:46
